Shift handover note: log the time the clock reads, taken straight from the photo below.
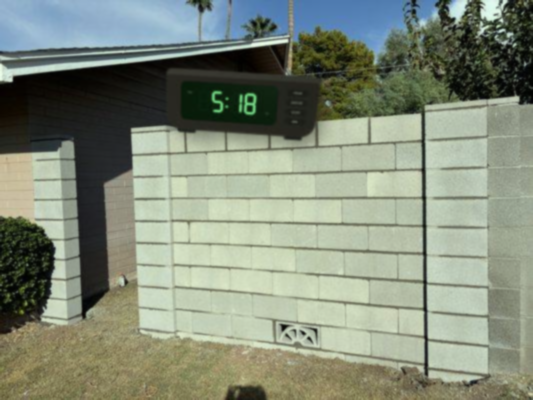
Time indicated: 5:18
